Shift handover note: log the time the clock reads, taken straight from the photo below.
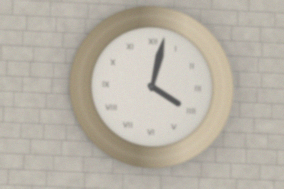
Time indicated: 4:02
